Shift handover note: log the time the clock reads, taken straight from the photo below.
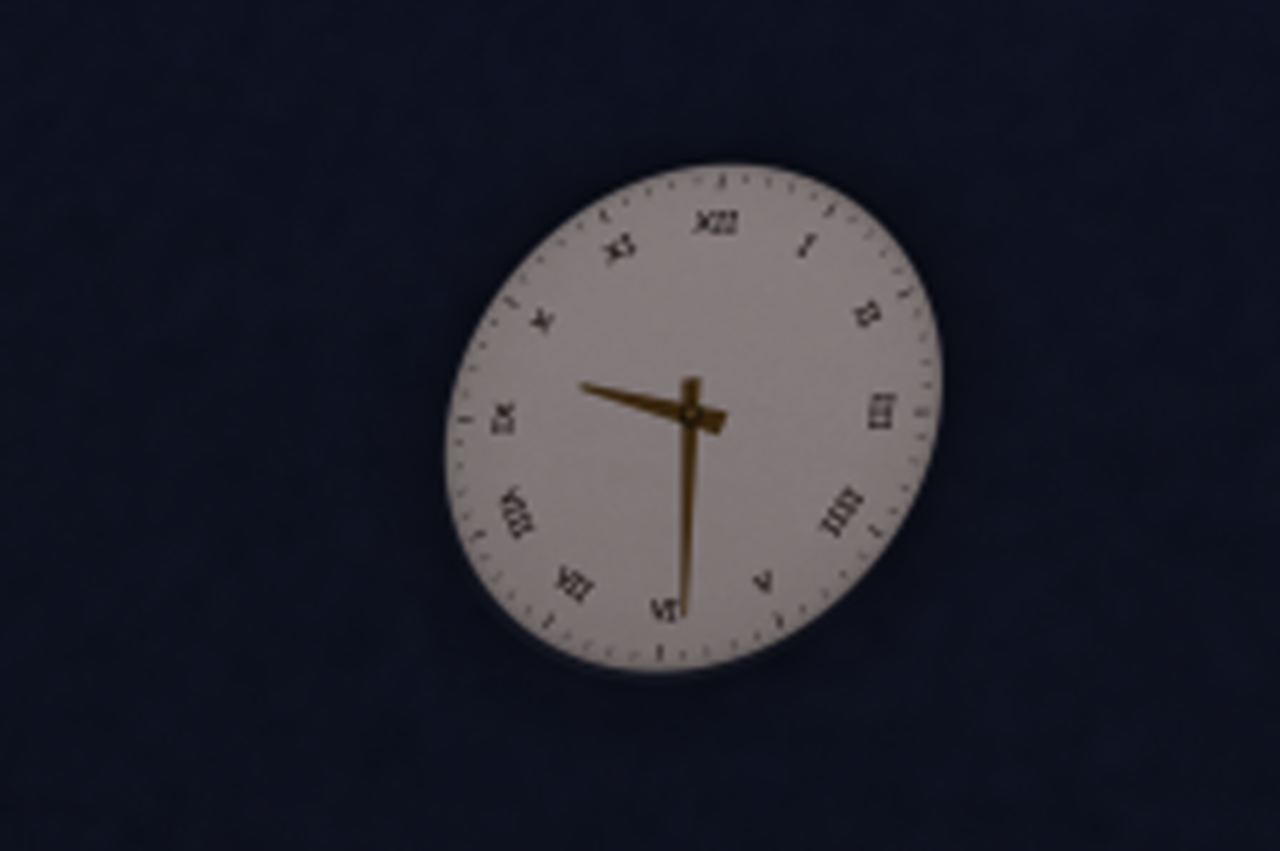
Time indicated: 9:29
